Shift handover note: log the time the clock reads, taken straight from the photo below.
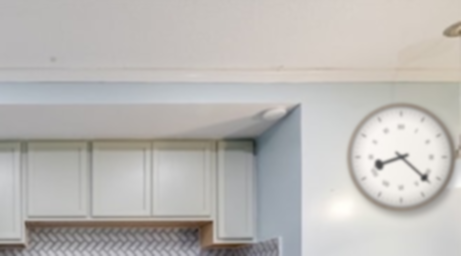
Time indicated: 8:22
